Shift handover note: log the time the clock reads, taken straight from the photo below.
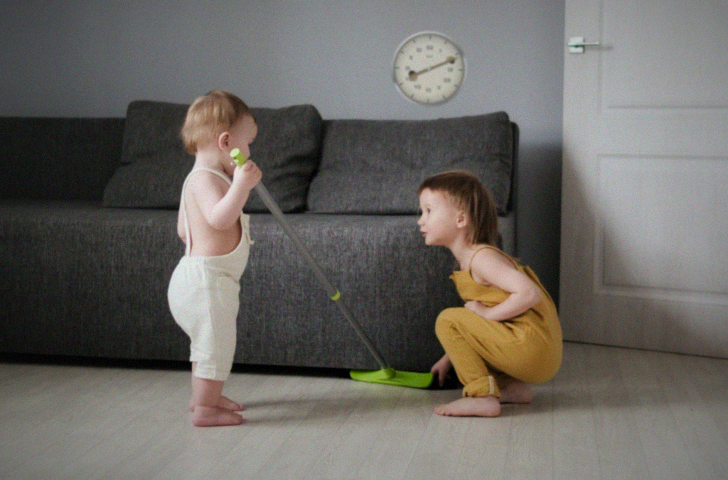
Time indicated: 8:11
